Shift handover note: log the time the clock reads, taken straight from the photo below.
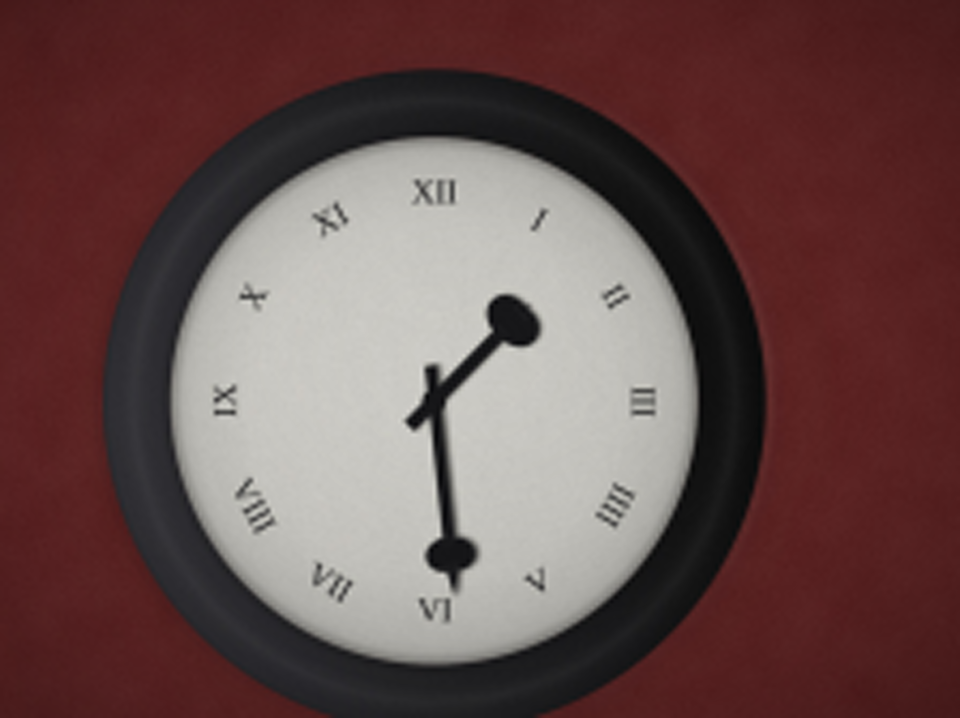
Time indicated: 1:29
